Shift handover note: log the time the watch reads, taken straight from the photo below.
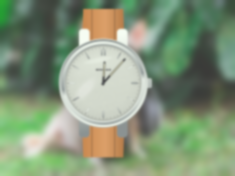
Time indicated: 12:07
